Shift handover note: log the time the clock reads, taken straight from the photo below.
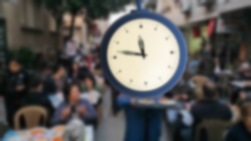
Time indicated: 11:47
